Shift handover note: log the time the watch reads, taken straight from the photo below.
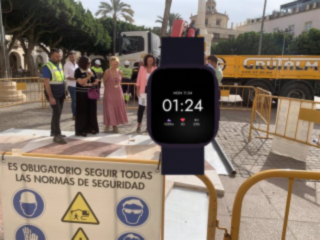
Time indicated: 1:24
